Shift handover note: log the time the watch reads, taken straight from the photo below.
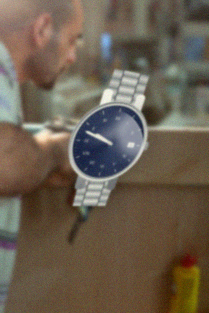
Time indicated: 9:48
